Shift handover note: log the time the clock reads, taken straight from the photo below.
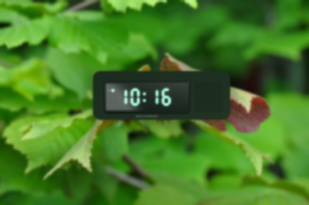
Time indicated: 10:16
